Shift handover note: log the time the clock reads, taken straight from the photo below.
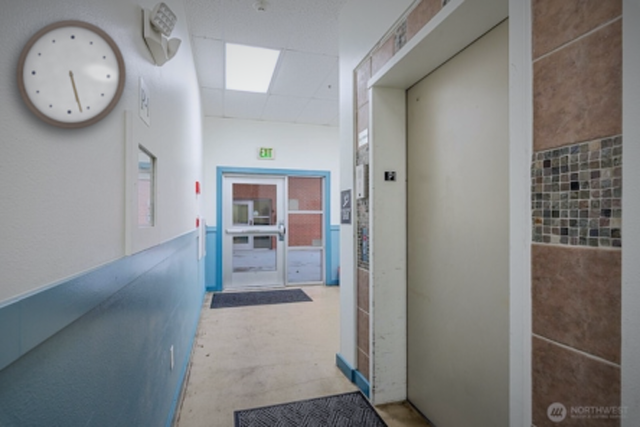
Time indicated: 5:27
